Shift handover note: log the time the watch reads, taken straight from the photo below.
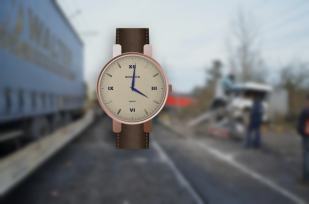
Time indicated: 4:01
